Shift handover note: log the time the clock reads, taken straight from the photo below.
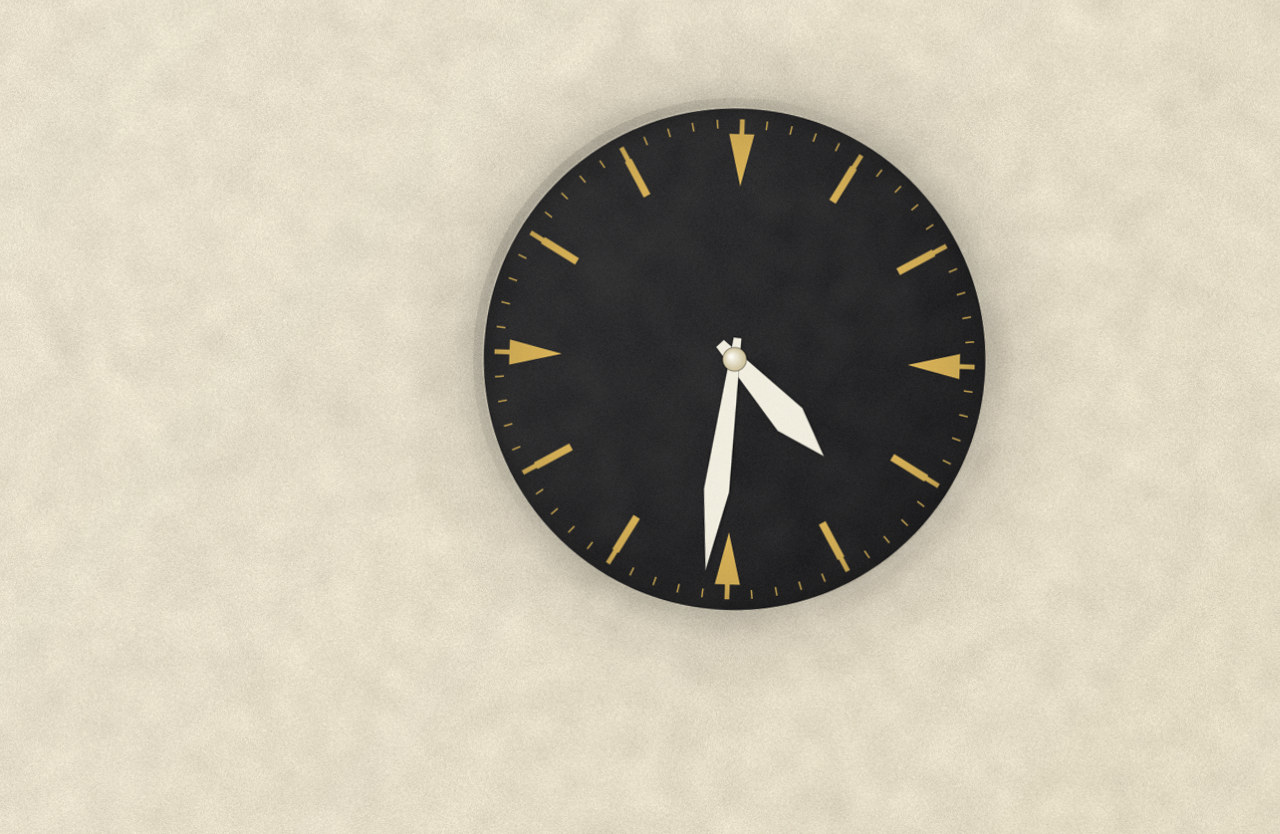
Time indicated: 4:31
